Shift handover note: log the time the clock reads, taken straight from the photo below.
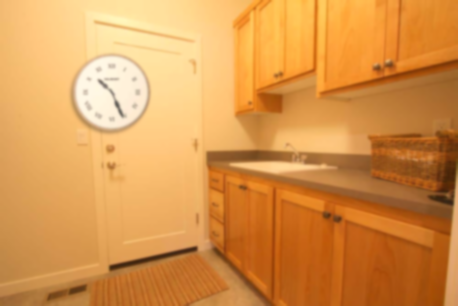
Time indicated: 10:26
